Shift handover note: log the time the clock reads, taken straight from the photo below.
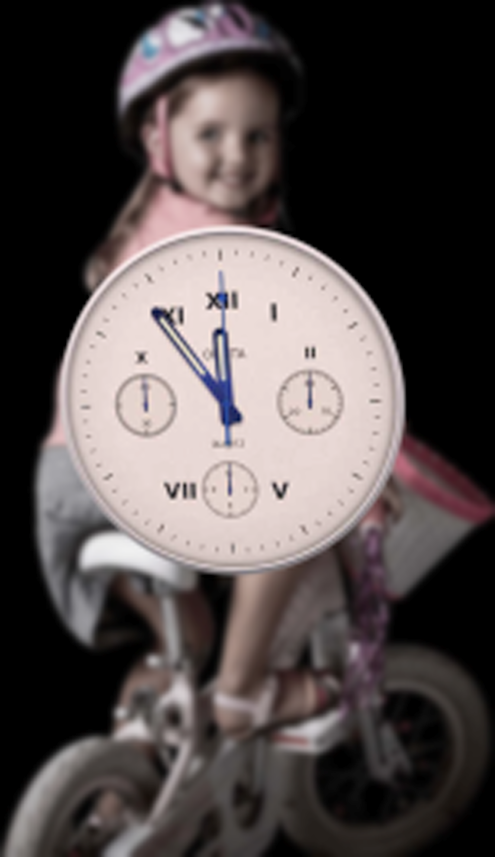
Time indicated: 11:54
